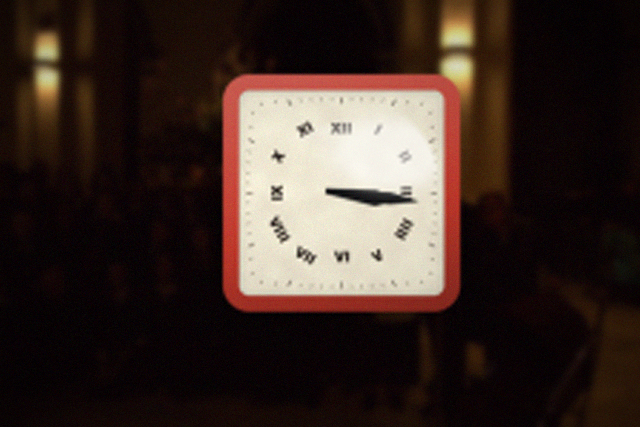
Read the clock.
3:16
